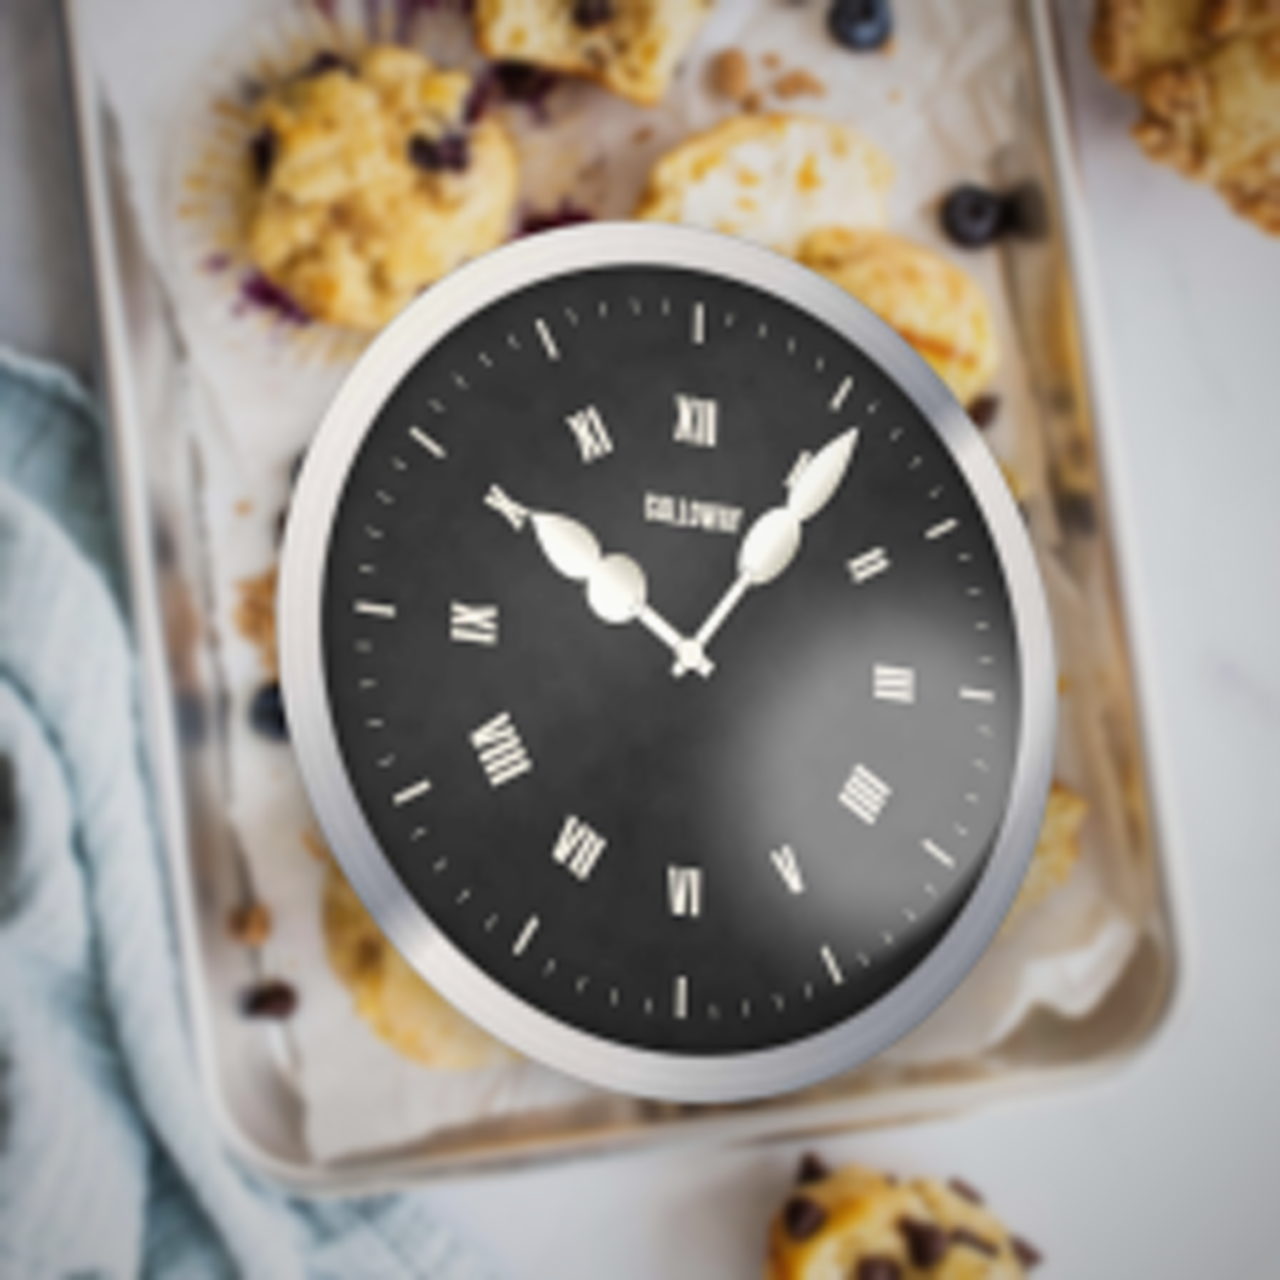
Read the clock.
10:06
